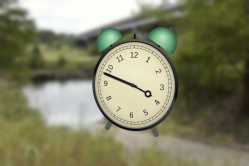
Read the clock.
3:48
